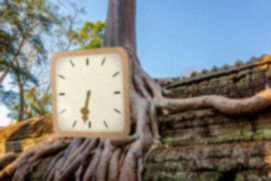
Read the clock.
6:32
